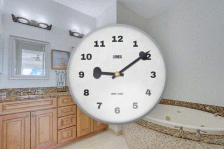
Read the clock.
9:09
